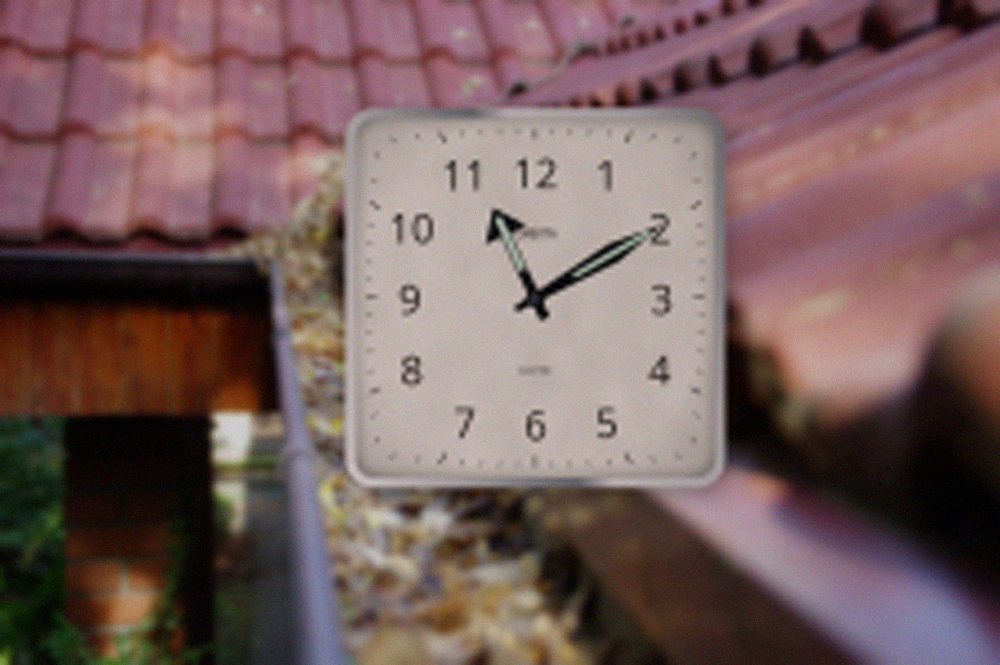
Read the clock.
11:10
